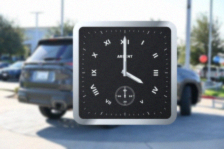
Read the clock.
4:00
